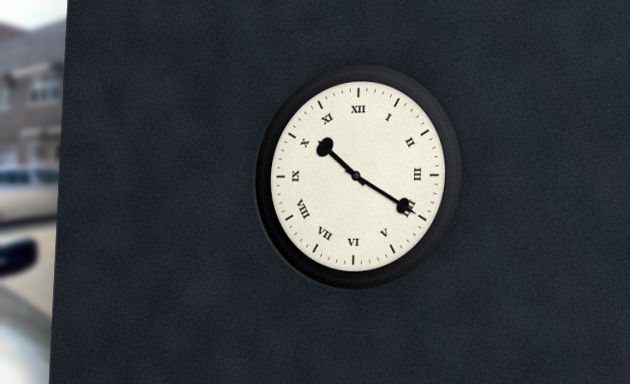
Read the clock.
10:20
